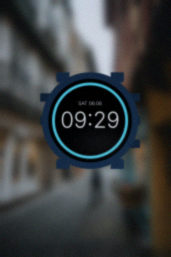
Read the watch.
9:29
